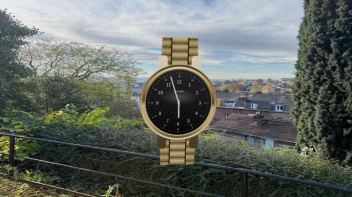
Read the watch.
5:57
